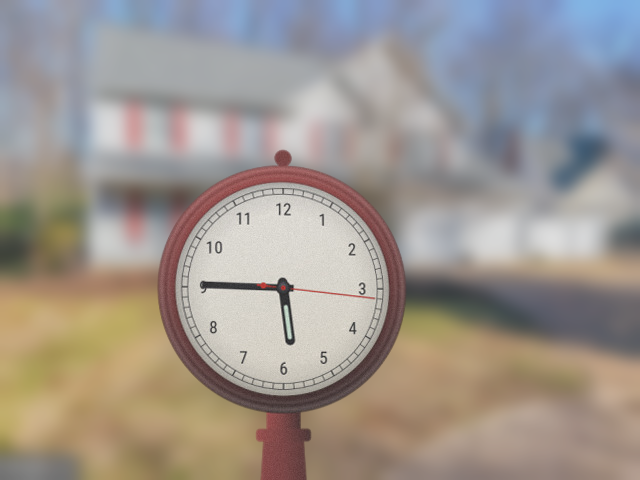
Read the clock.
5:45:16
